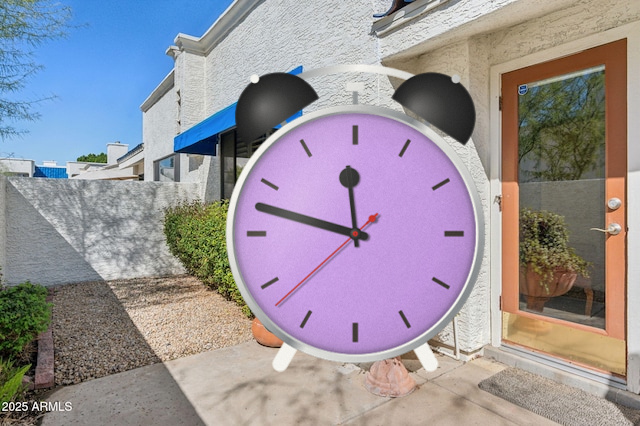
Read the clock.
11:47:38
